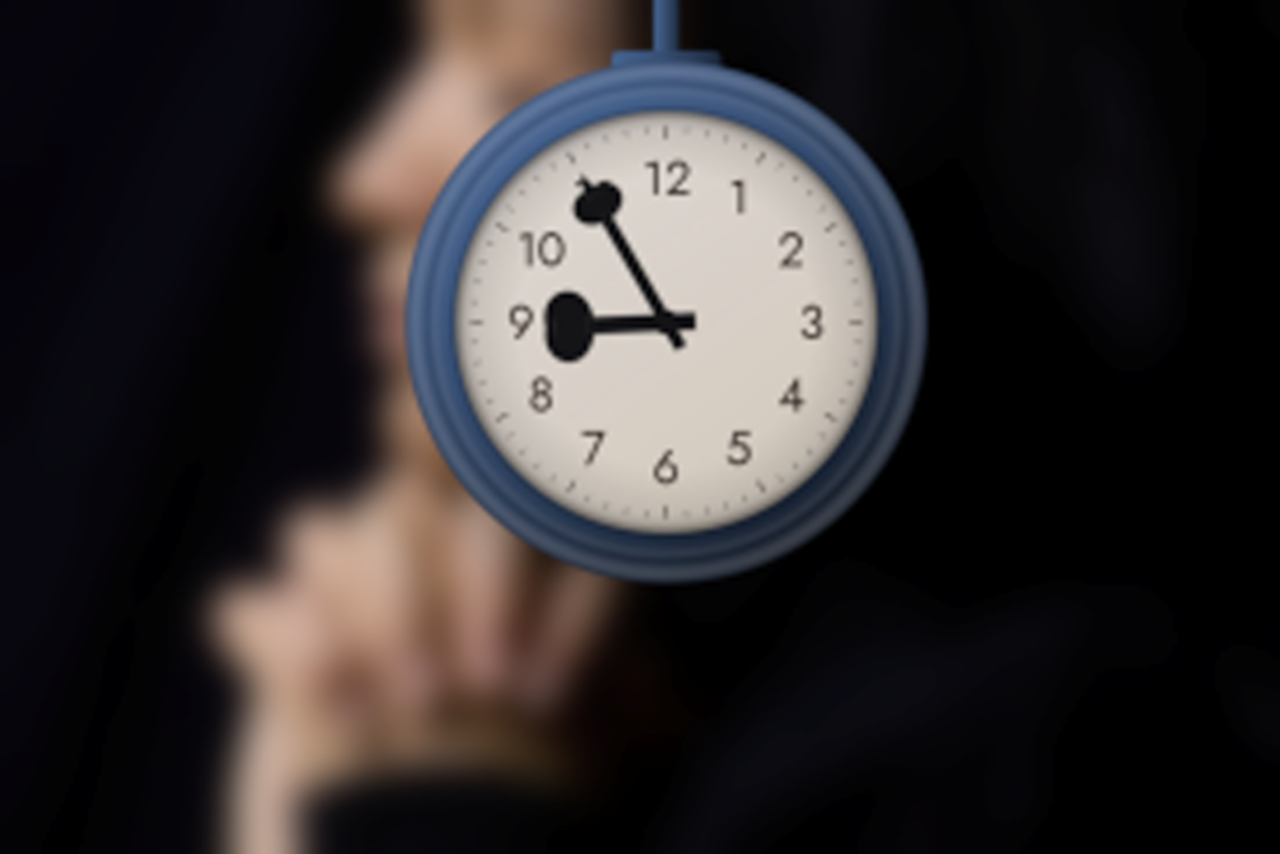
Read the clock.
8:55
